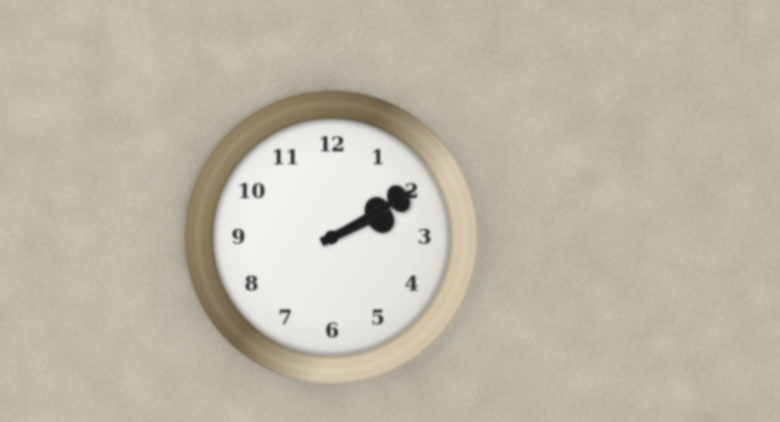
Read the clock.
2:10
